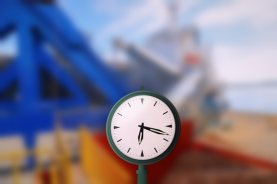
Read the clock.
6:18
